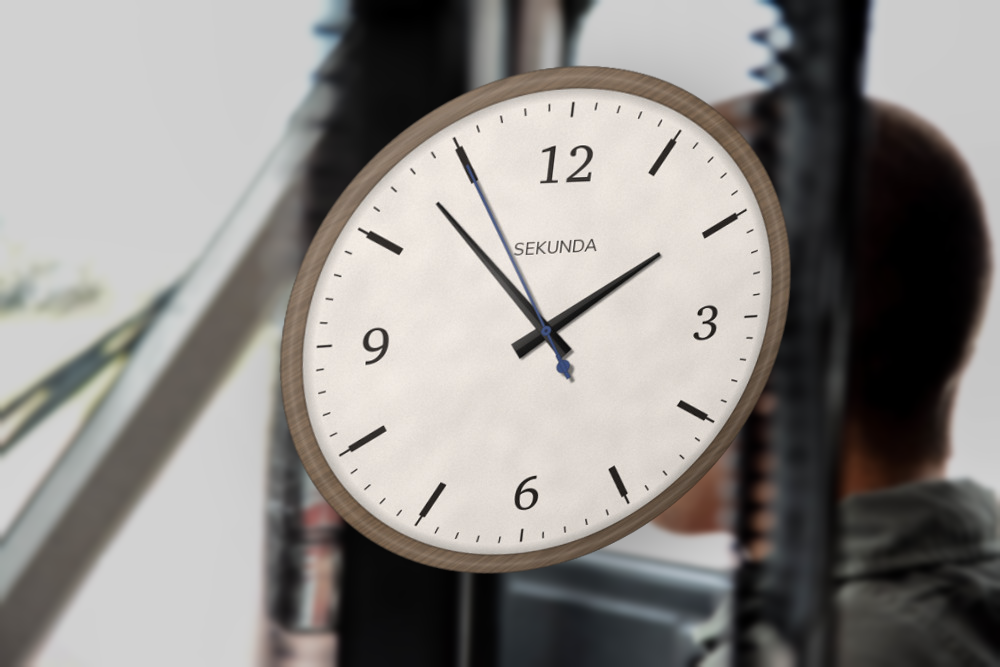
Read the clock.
1:52:55
